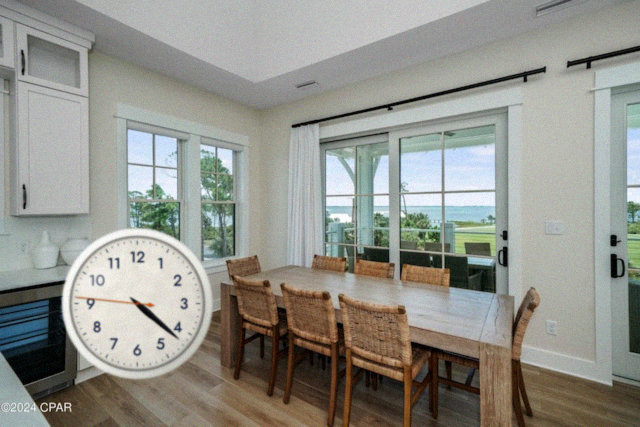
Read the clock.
4:21:46
